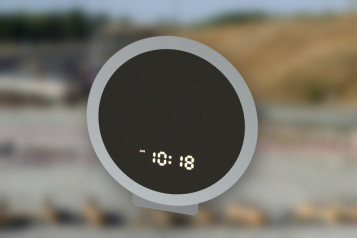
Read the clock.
10:18
